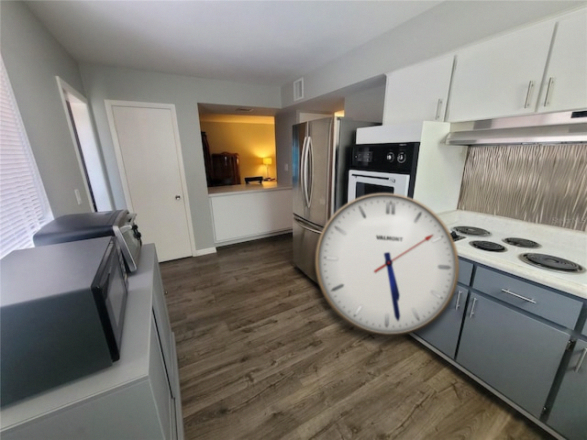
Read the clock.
5:28:09
